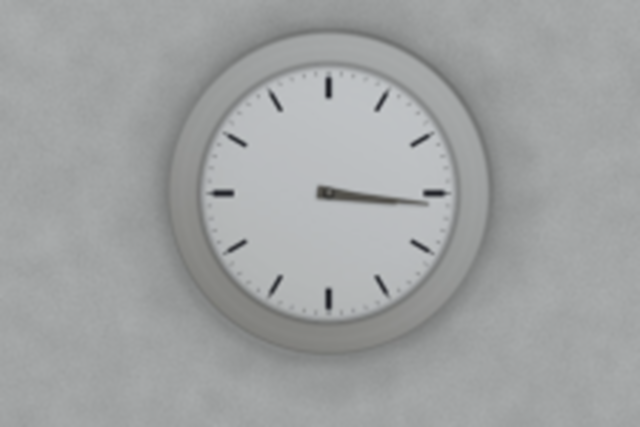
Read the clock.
3:16
